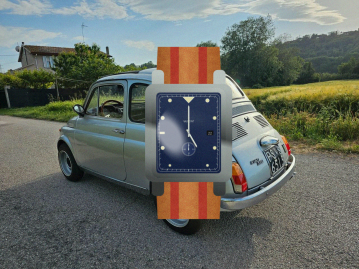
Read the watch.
5:00
